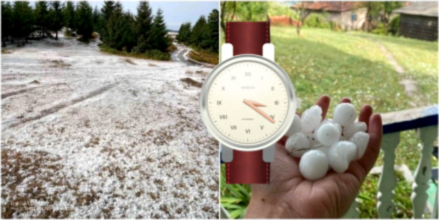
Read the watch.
3:21
